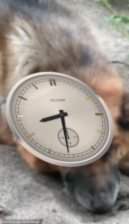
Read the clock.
8:31
